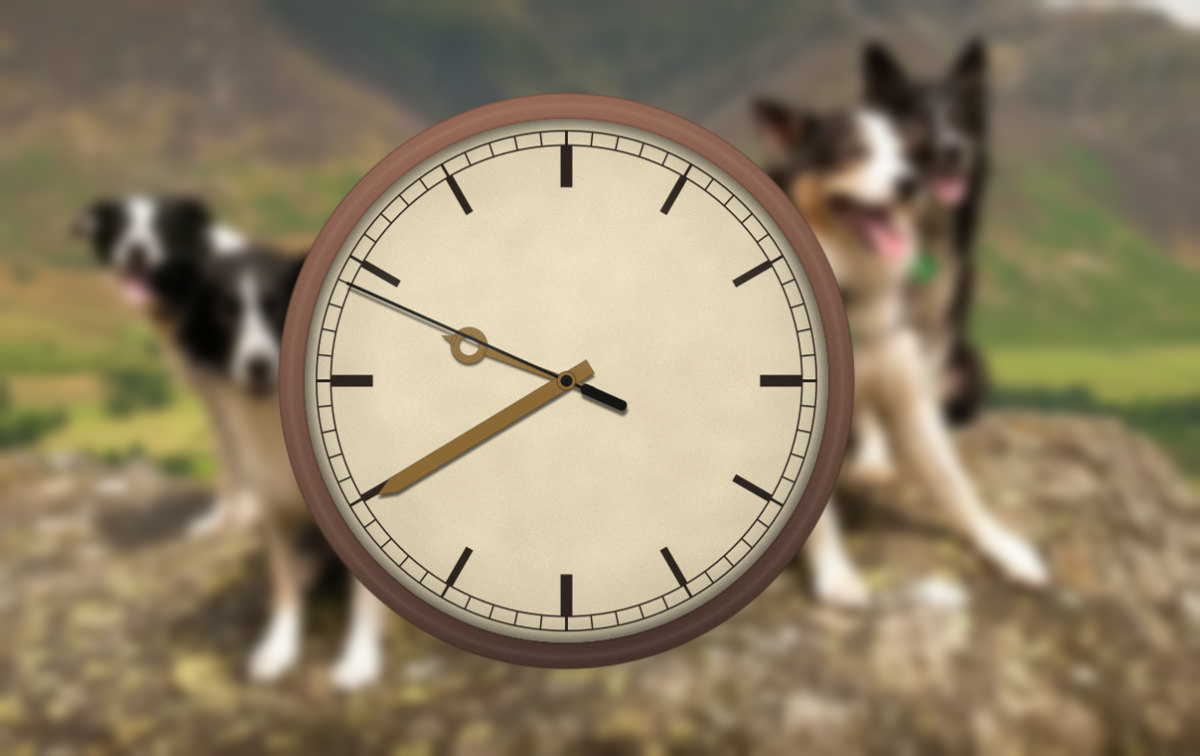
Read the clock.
9:39:49
